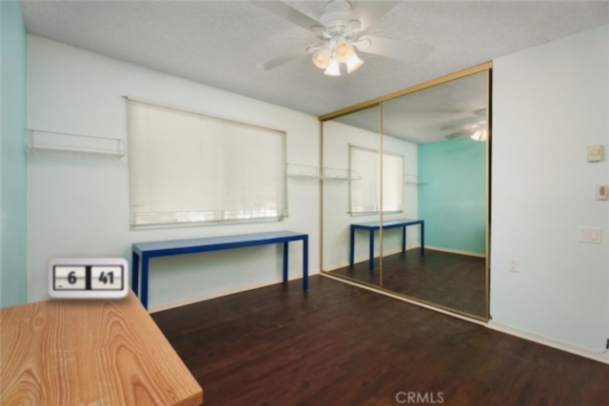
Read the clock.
6:41
